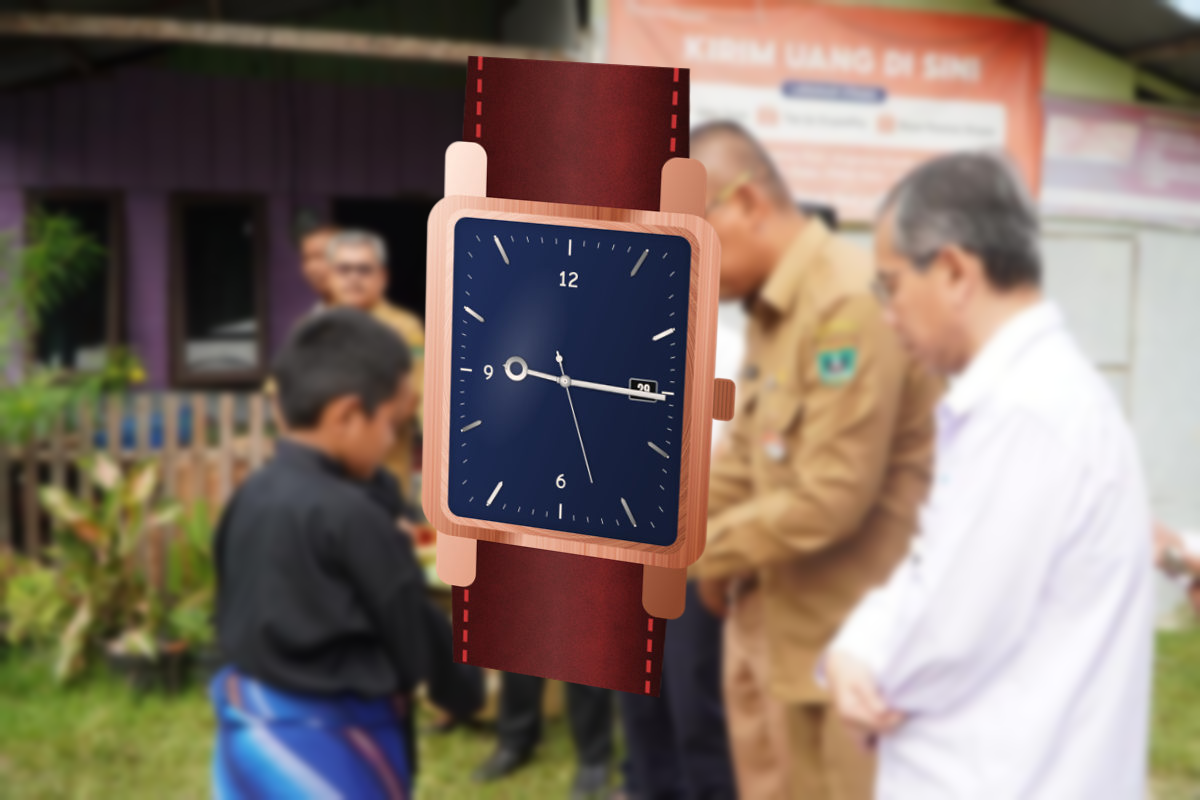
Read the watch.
9:15:27
